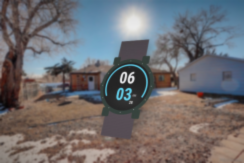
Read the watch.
6:03
